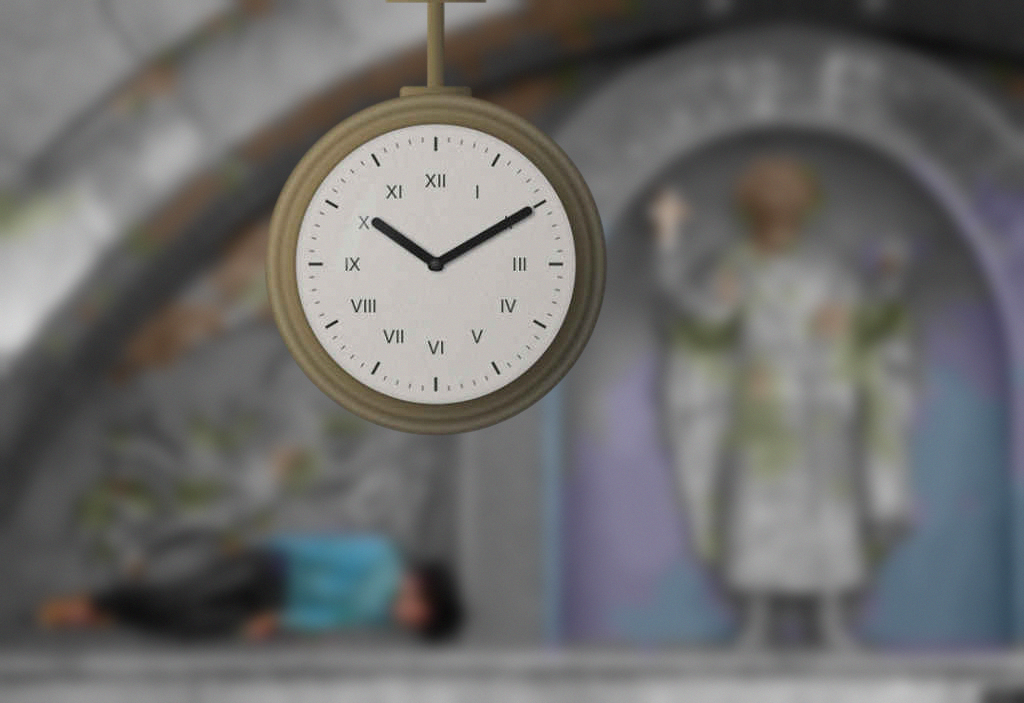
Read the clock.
10:10
